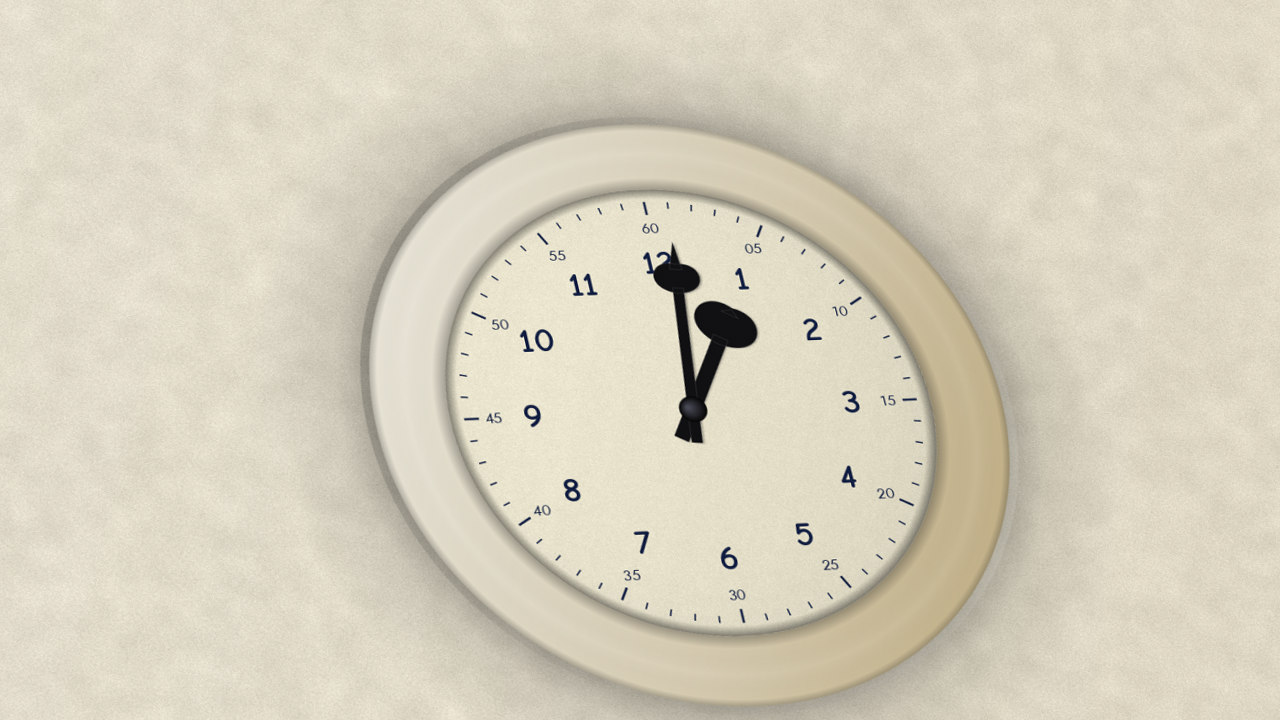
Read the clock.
1:01
